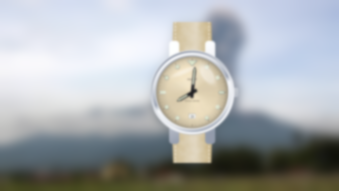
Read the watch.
8:01
